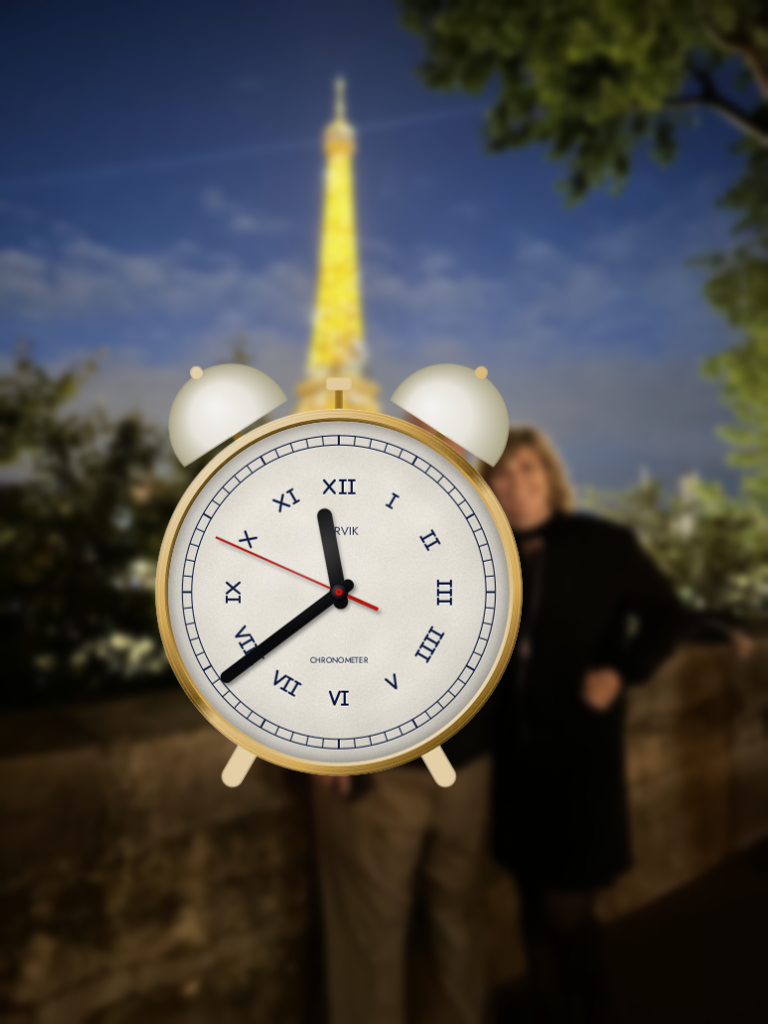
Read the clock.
11:38:49
